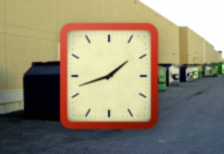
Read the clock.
1:42
